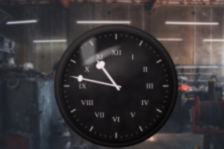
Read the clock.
10:47
